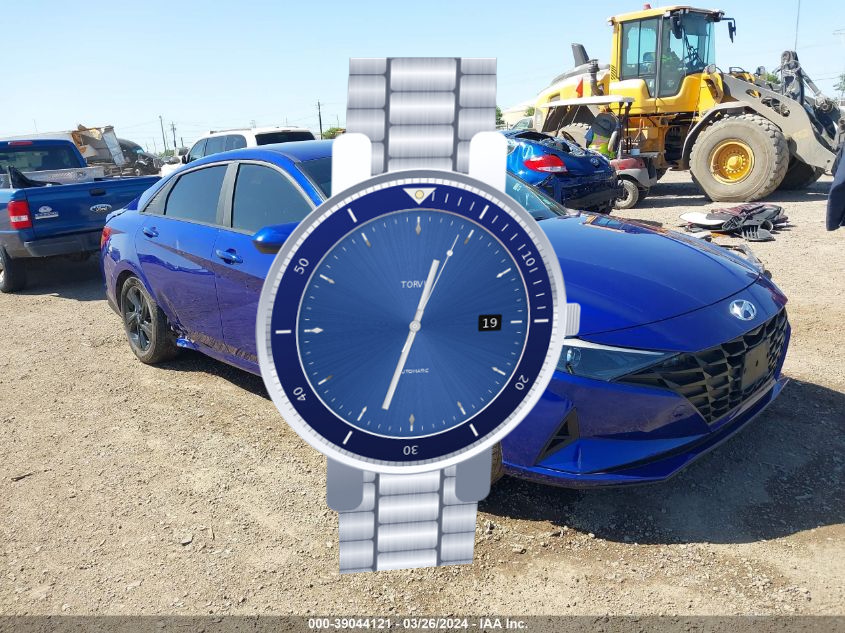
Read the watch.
12:33:04
